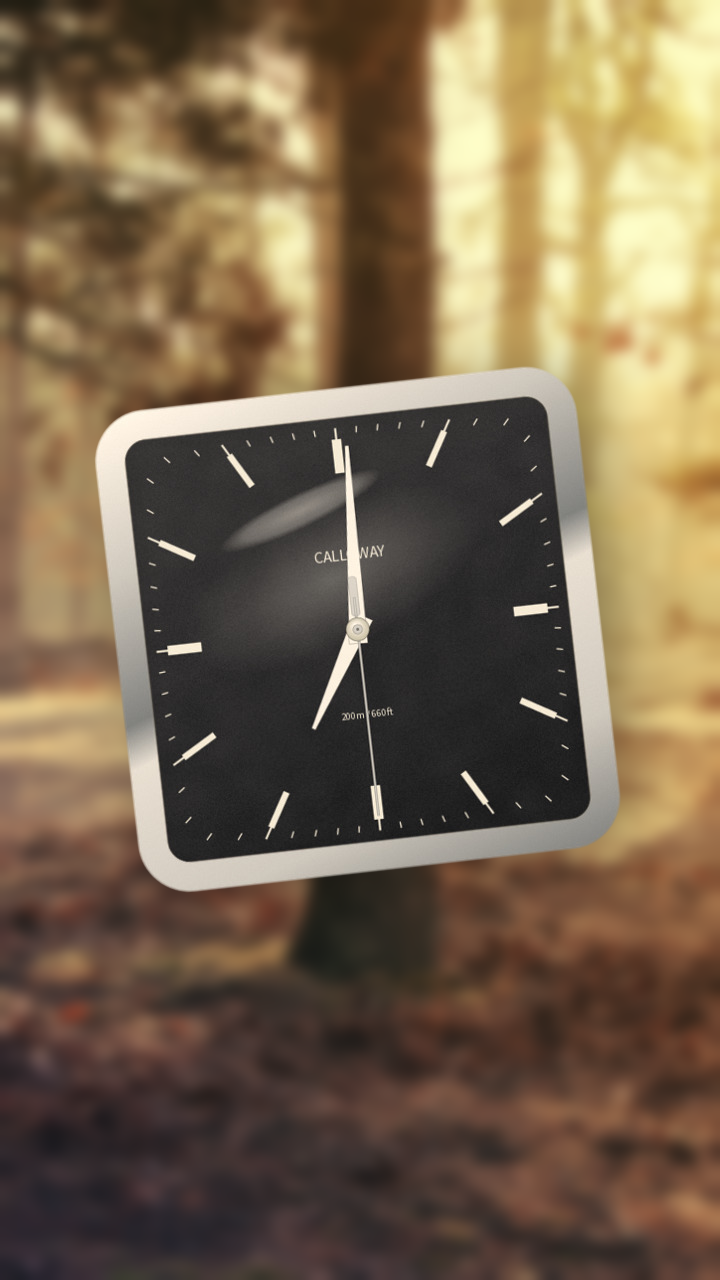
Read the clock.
7:00:30
